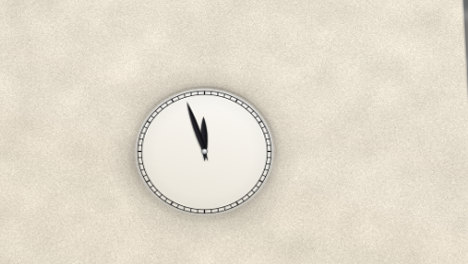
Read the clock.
11:57
